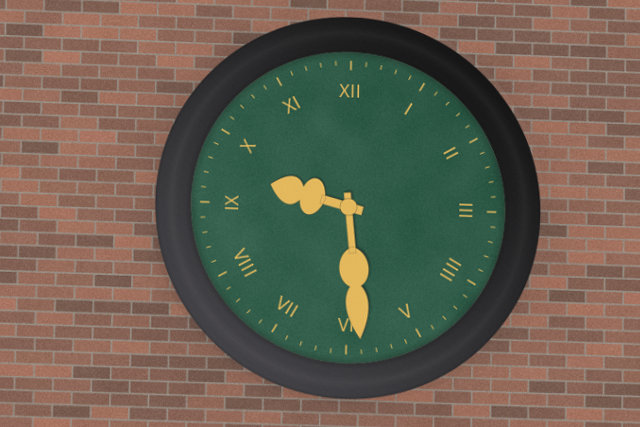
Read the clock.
9:29
